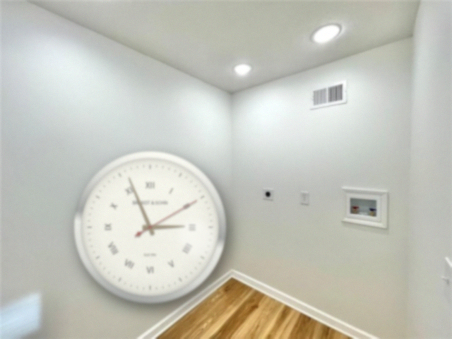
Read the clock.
2:56:10
